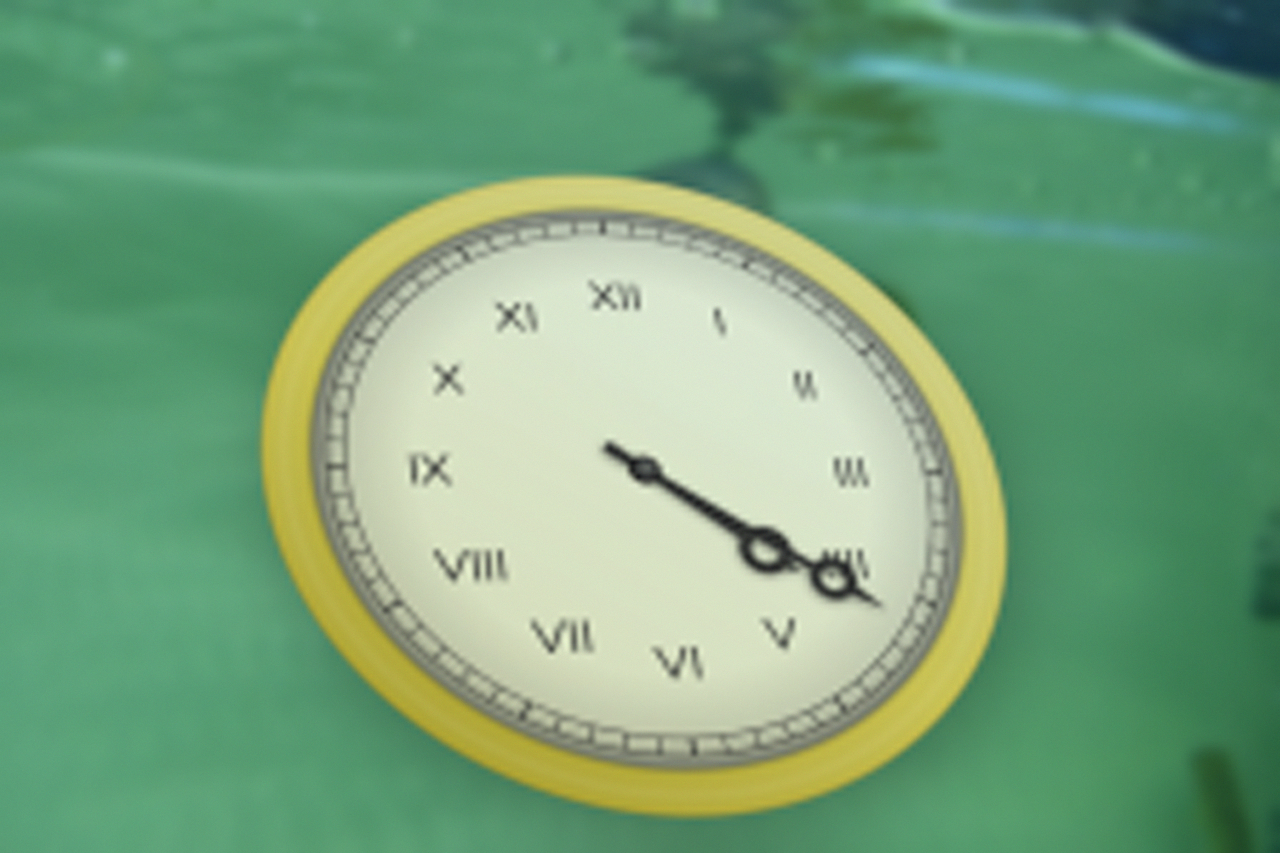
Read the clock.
4:21
